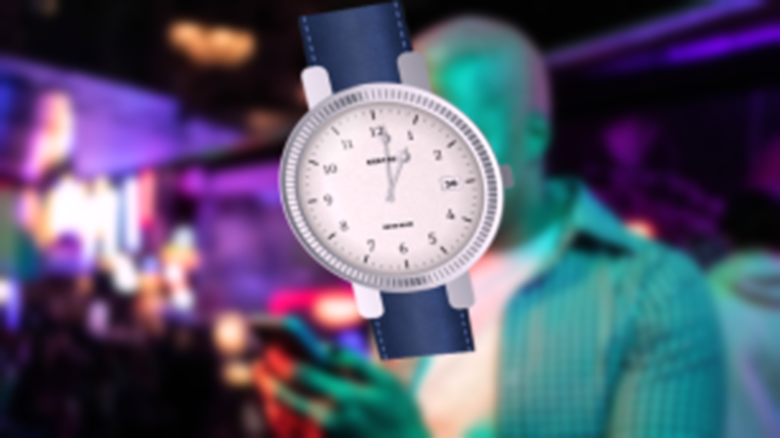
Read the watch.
1:01
